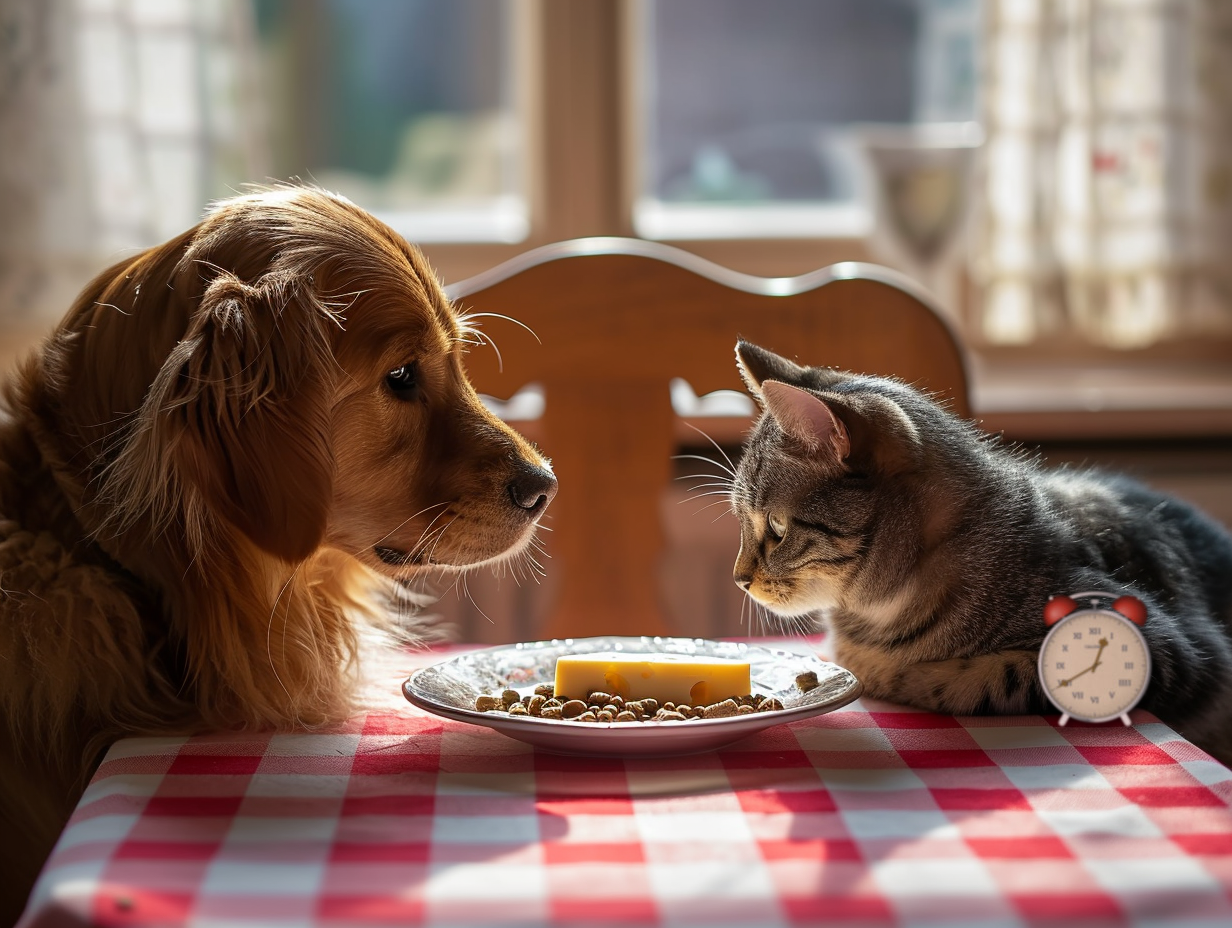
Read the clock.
12:40
